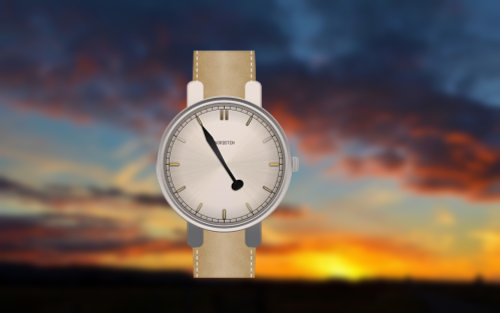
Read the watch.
4:55
